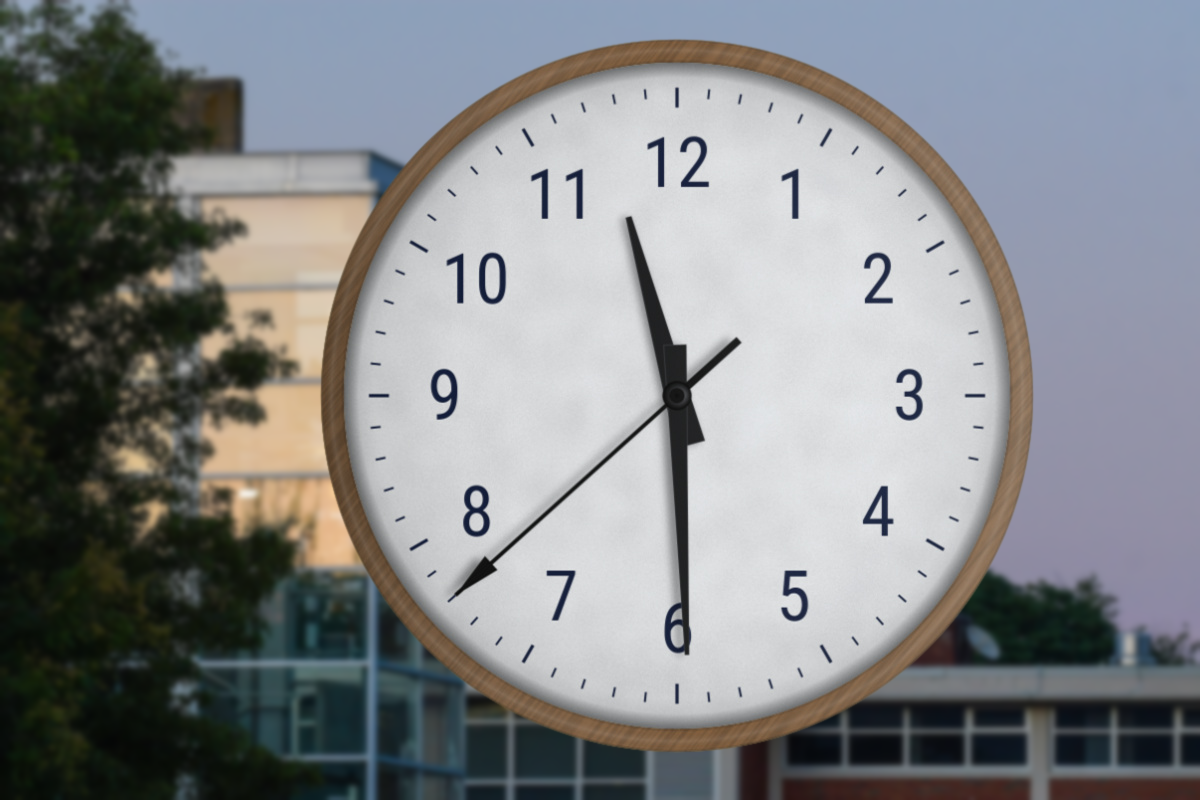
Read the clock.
11:29:38
